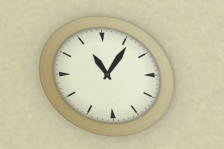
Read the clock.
11:06
